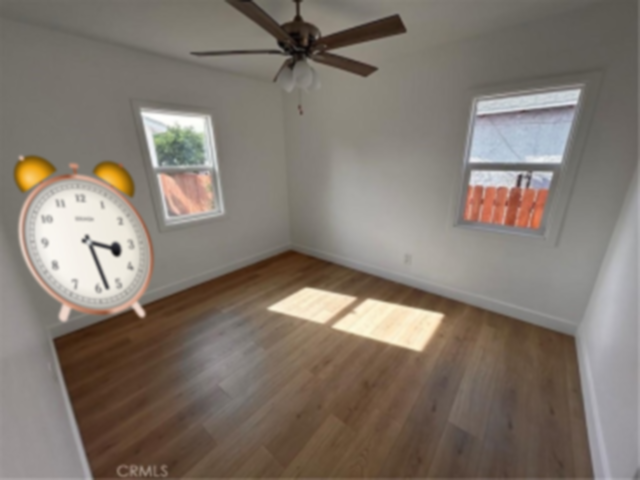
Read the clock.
3:28
